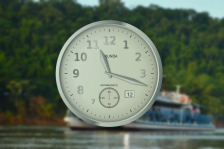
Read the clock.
11:18
